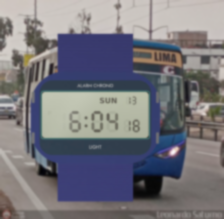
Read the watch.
6:04:18
